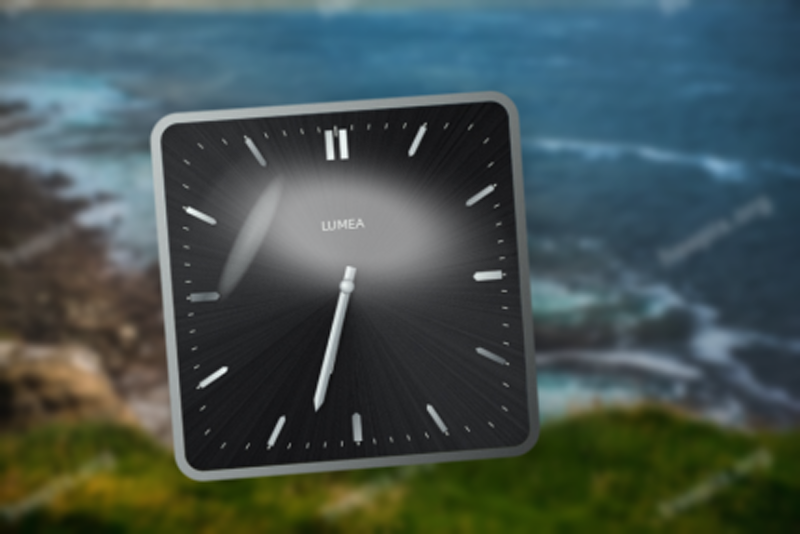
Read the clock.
6:33
